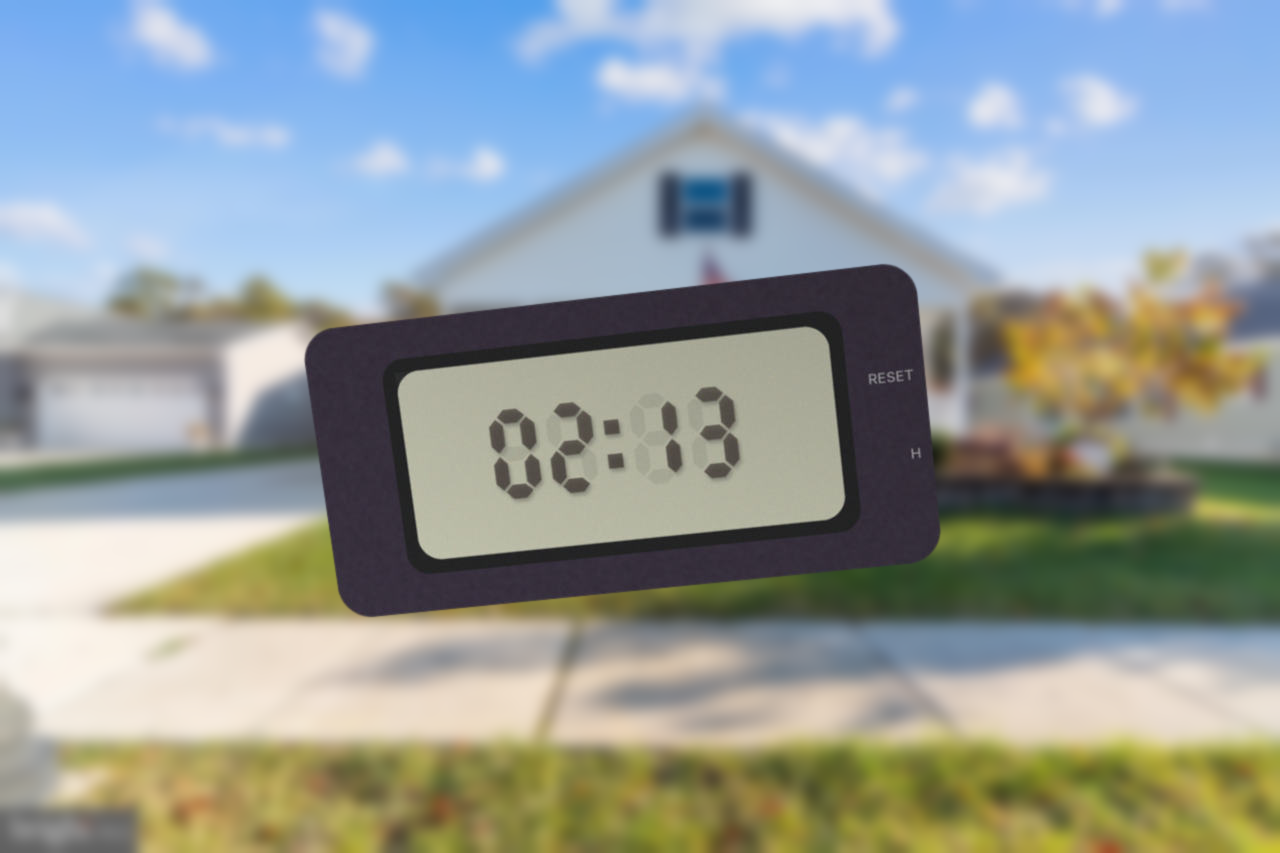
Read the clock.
2:13
